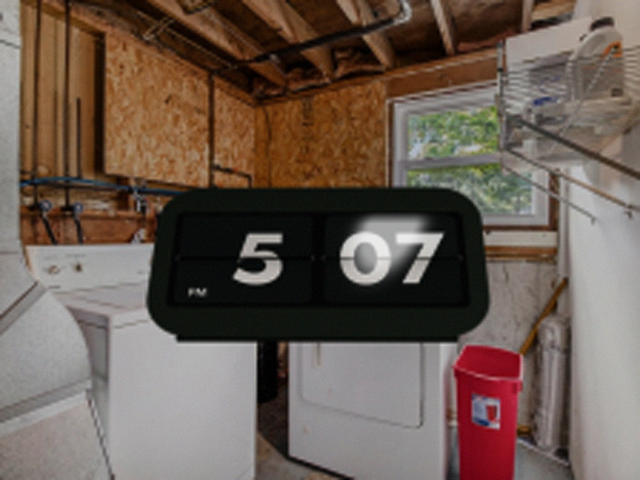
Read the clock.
5:07
